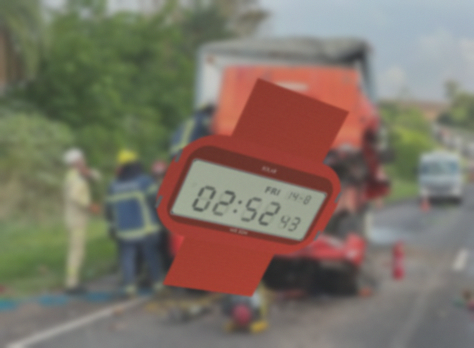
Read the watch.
2:52:43
